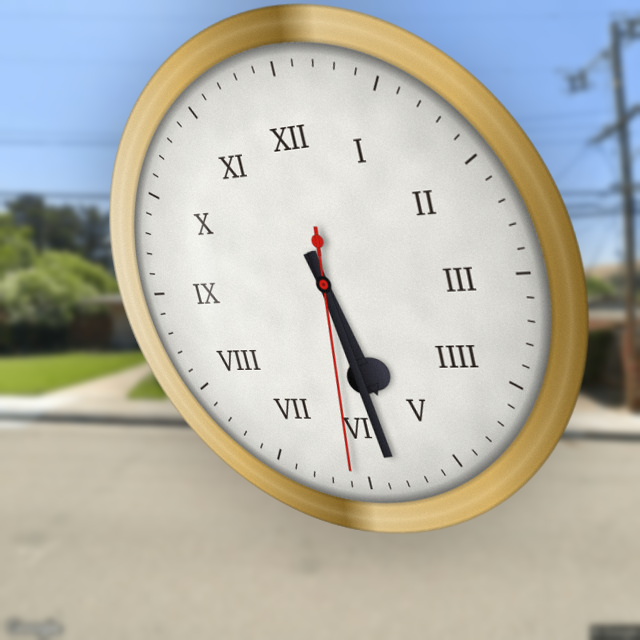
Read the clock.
5:28:31
